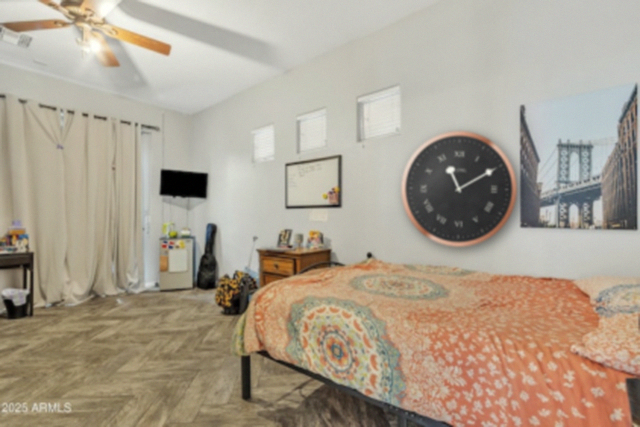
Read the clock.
11:10
